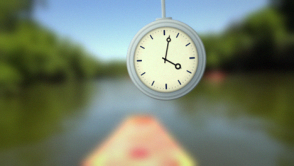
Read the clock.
4:02
